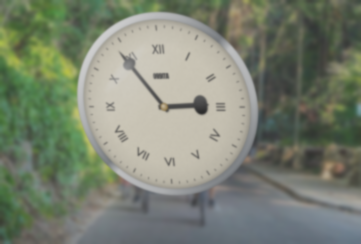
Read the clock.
2:54
